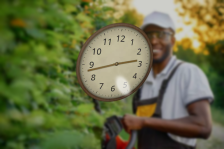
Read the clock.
2:43
